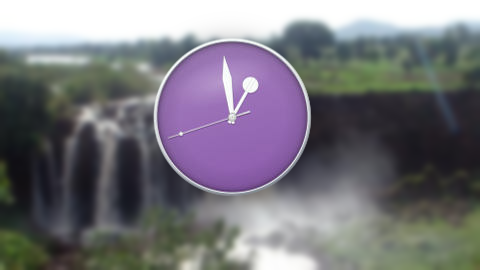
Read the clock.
12:58:42
